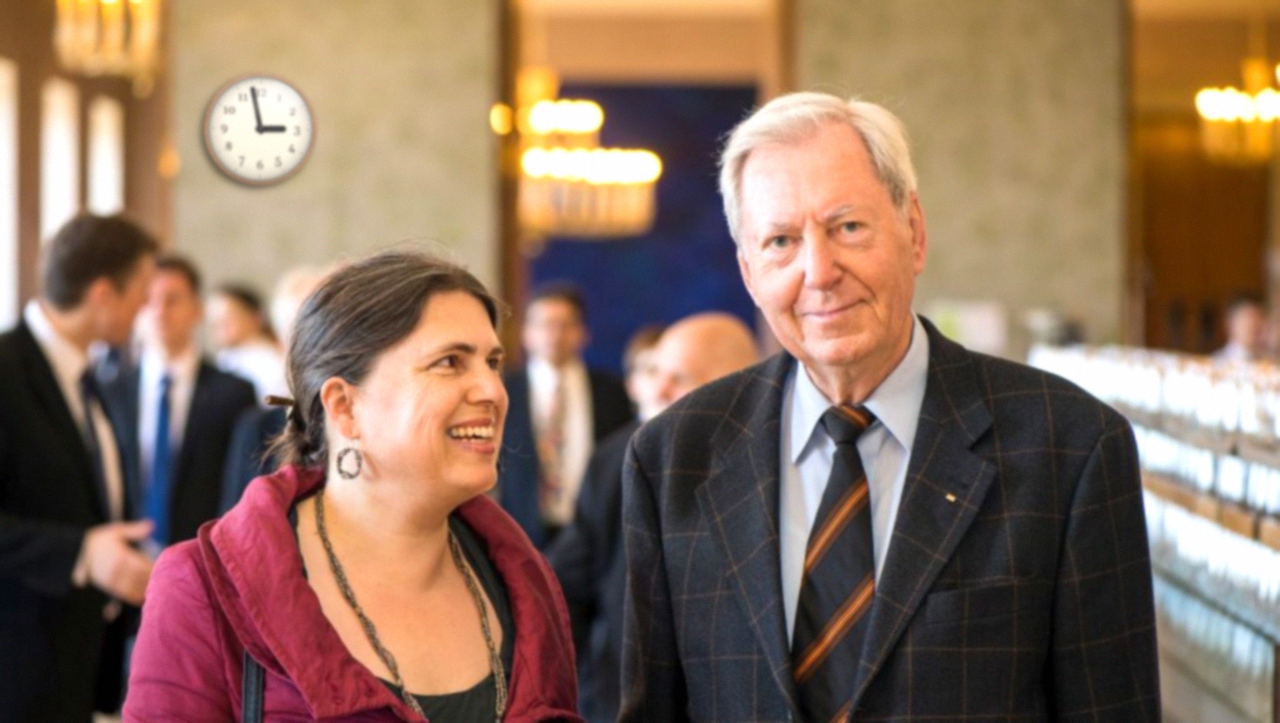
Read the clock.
2:58
